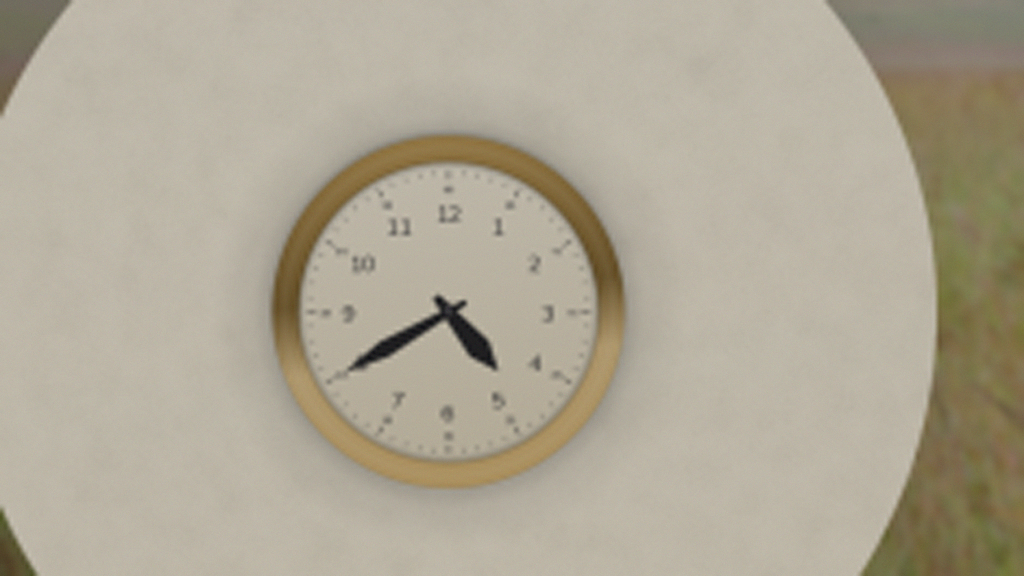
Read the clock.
4:40
